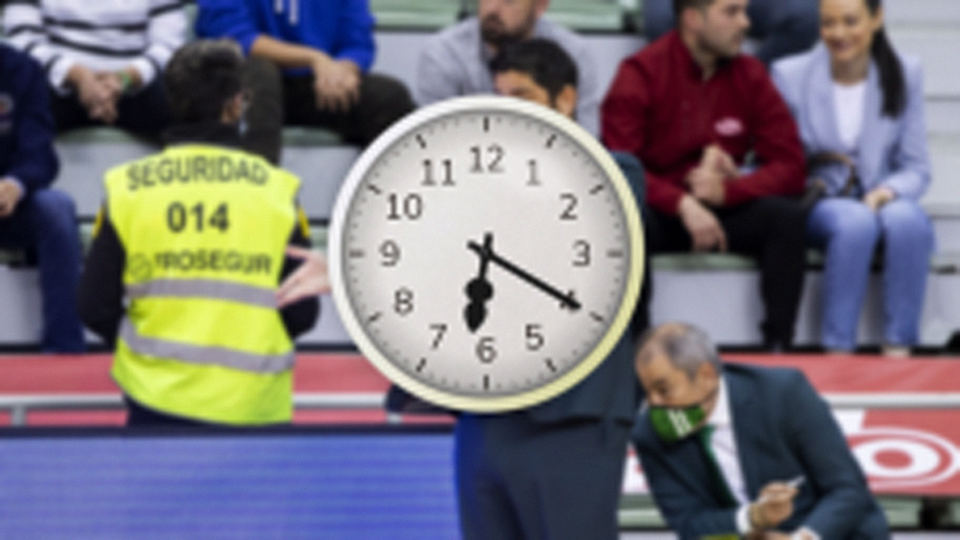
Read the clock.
6:20
